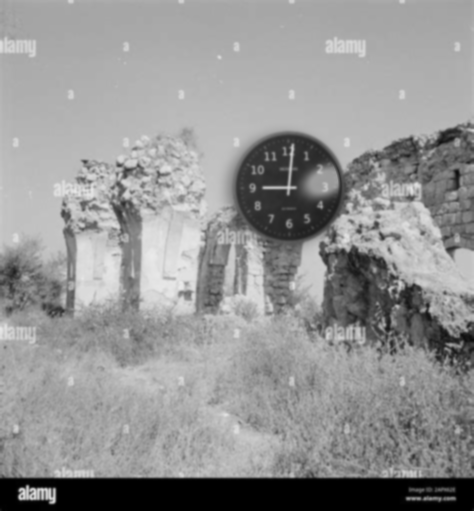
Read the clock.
9:01
